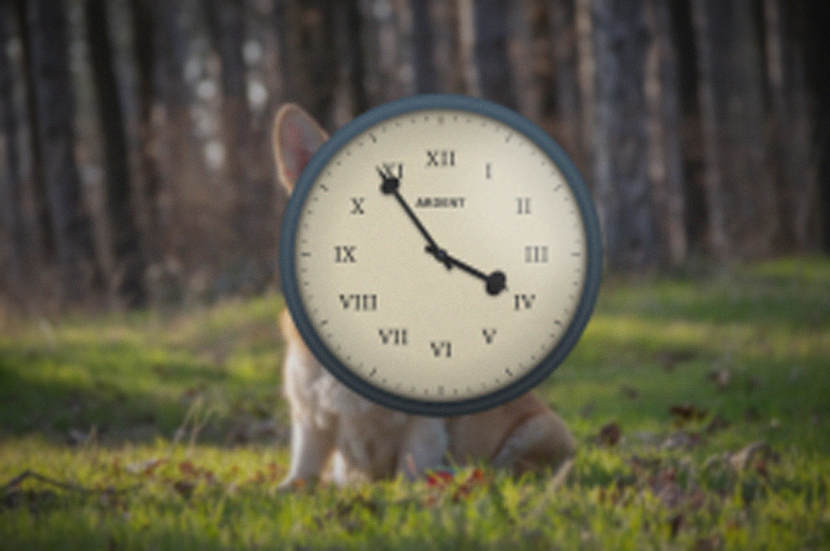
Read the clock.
3:54
